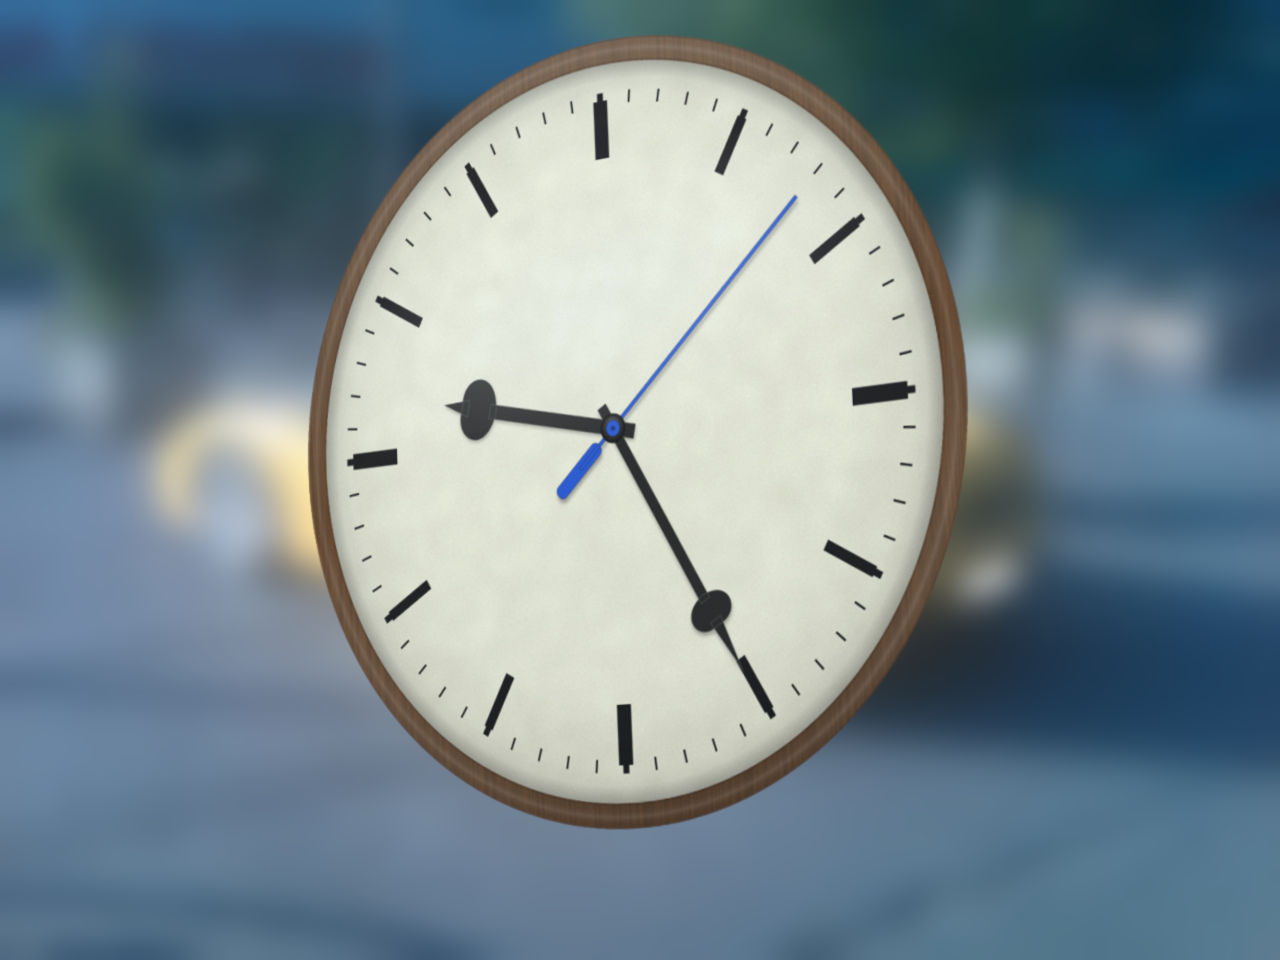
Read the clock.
9:25:08
